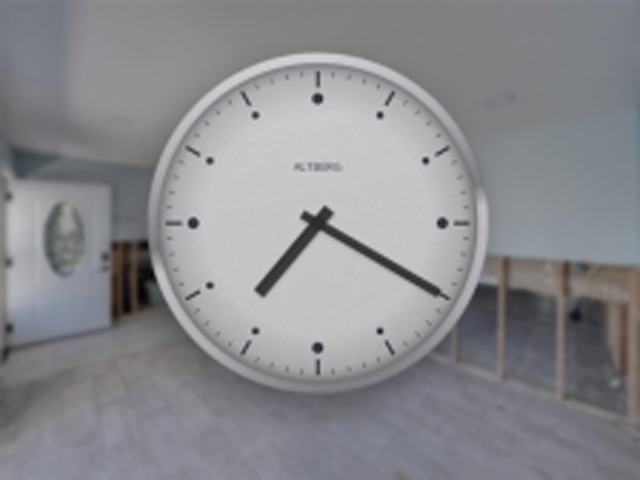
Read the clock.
7:20
